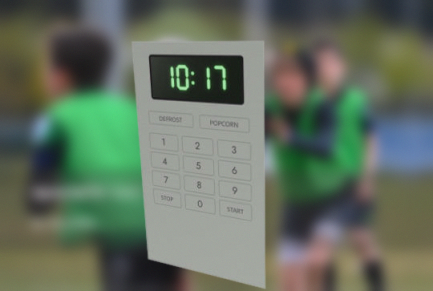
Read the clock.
10:17
